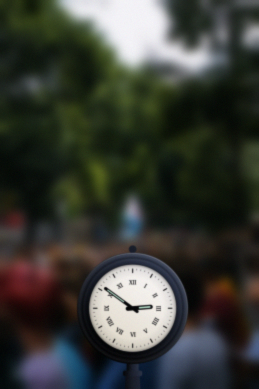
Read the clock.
2:51
